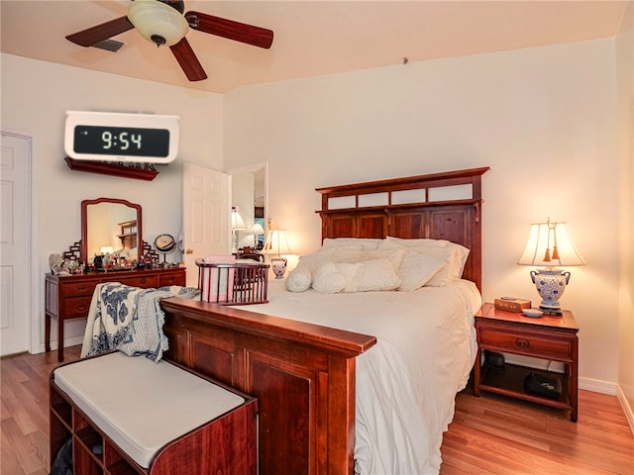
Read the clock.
9:54
